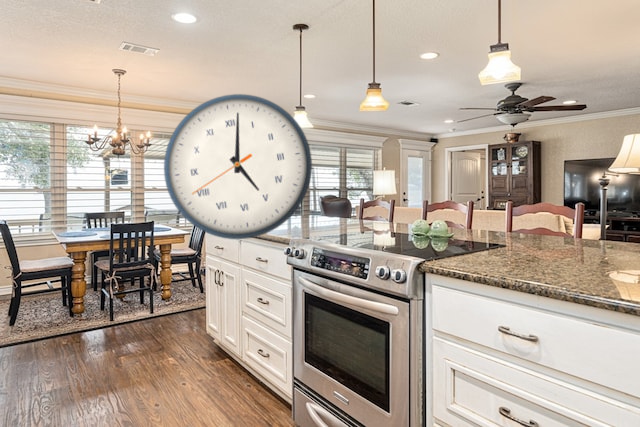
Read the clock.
5:01:41
